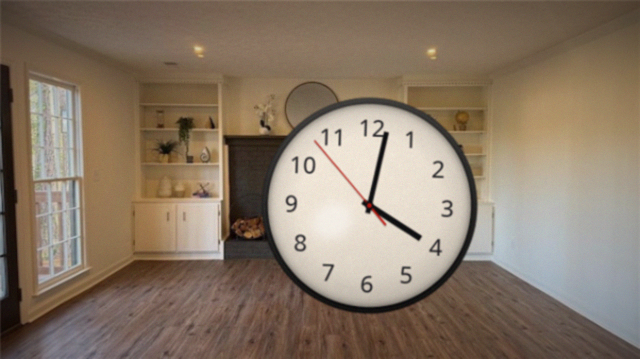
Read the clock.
4:01:53
